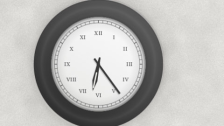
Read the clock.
6:24
